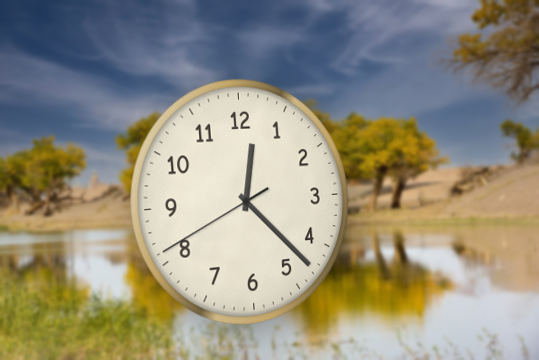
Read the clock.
12:22:41
